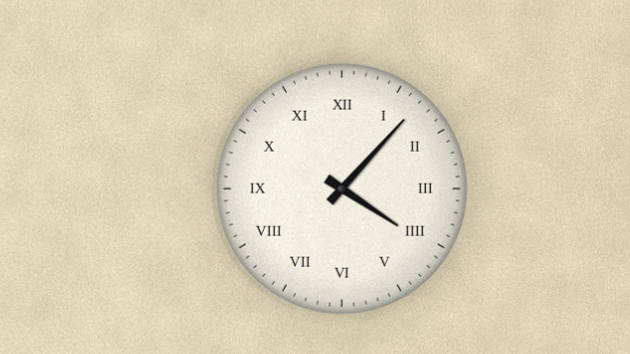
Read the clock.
4:07
